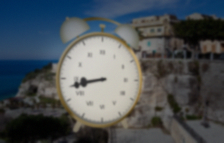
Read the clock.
8:43
